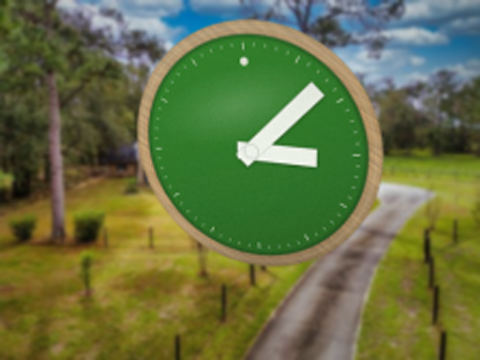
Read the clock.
3:08
